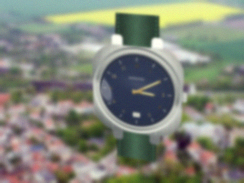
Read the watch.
3:10
